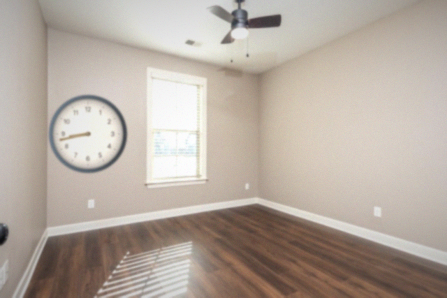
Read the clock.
8:43
